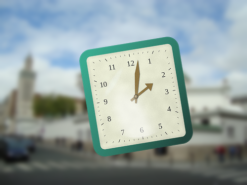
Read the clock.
2:02
